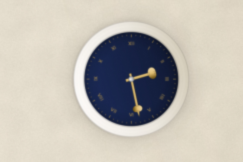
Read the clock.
2:28
